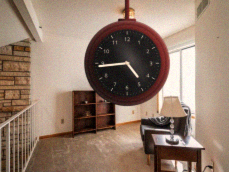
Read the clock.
4:44
